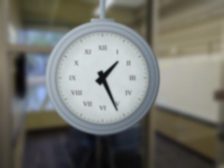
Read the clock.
1:26
